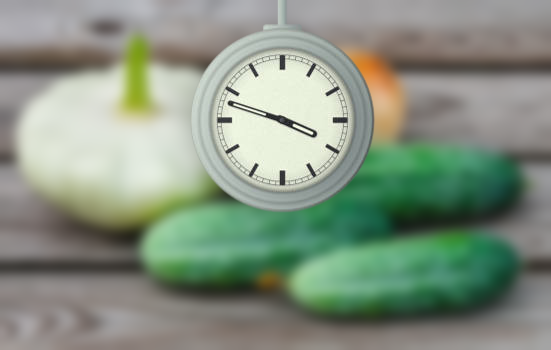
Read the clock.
3:48
